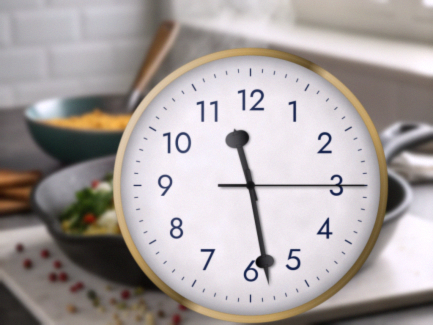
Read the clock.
11:28:15
